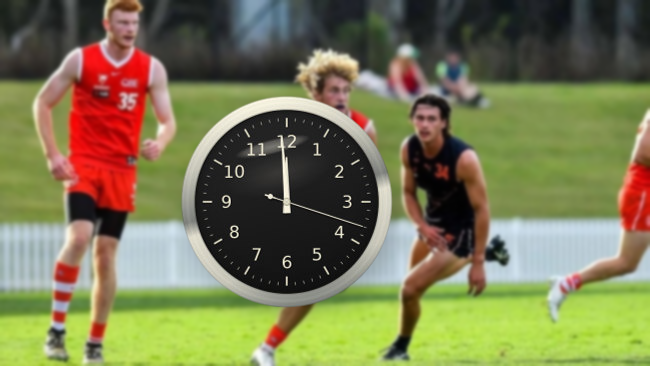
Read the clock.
11:59:18
